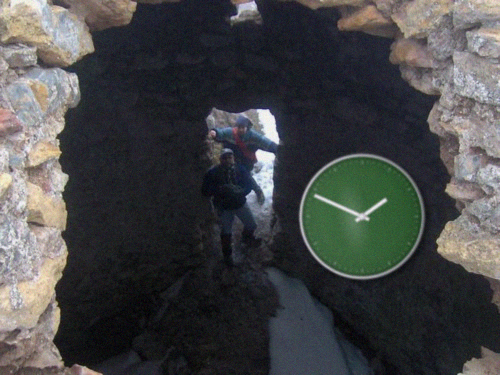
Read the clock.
1:49
